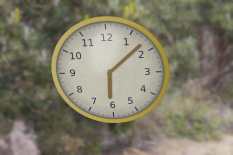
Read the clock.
6:08
